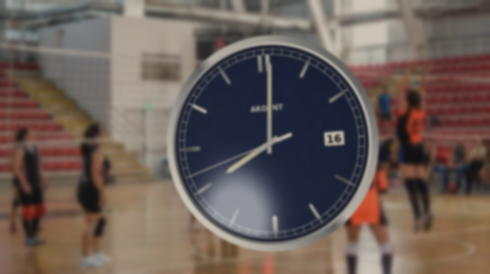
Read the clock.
8:00:42
